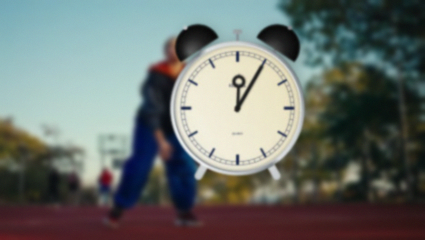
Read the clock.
12:05
